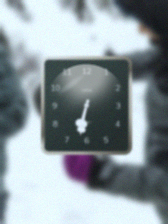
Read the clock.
6:32
